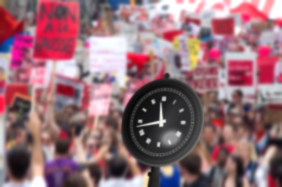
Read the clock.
11:43
